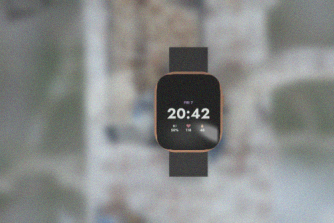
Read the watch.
20:42
